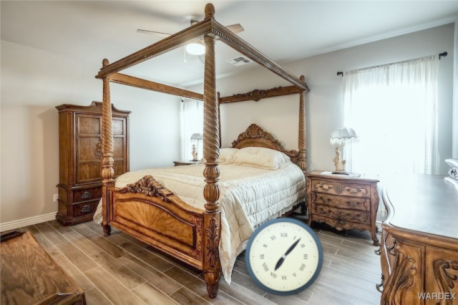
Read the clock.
7:07
